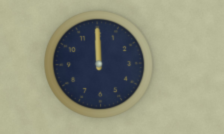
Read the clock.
12:00
